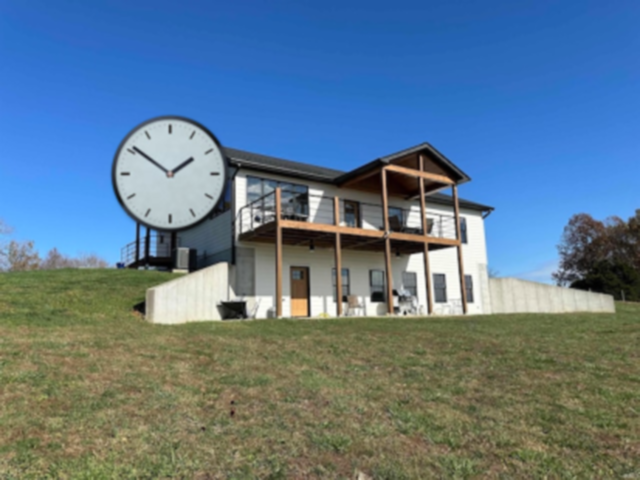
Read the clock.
1:51
